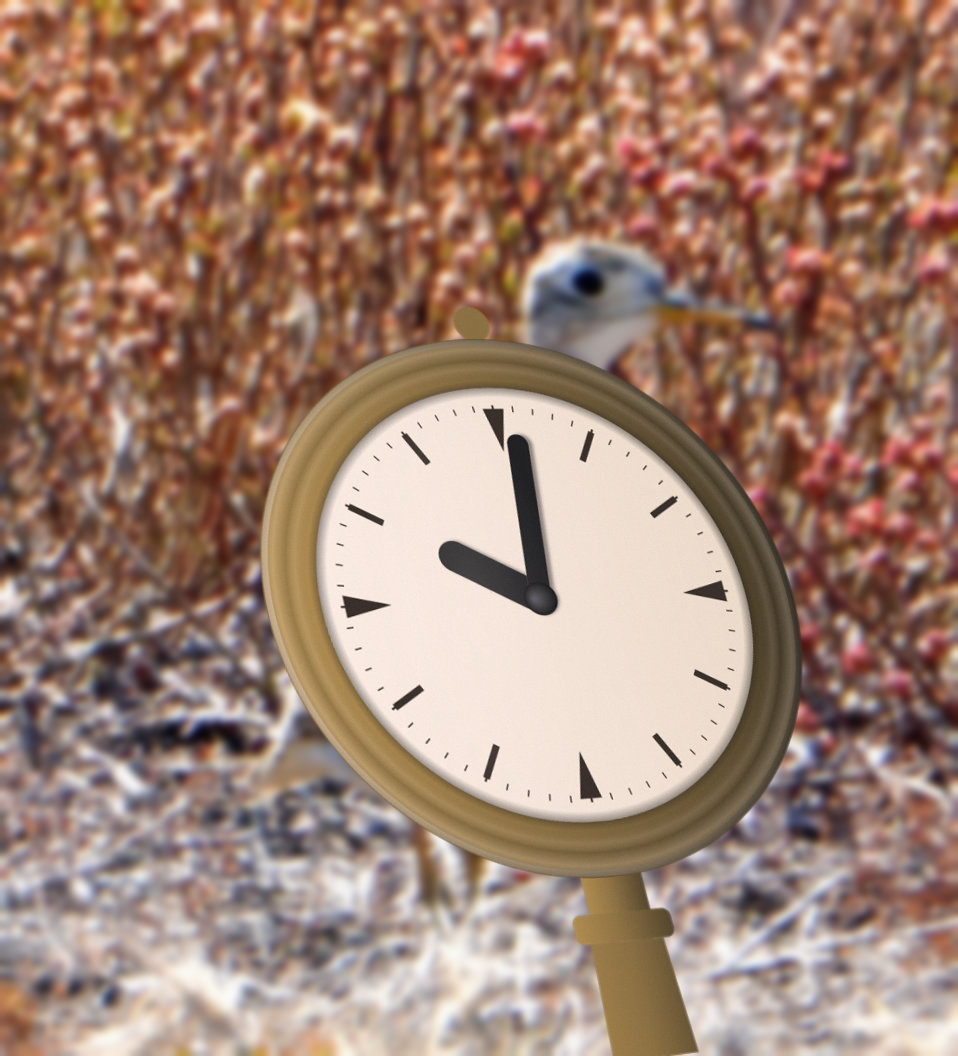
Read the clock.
10:01
